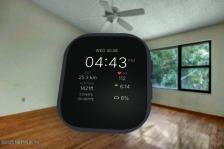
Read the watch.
4:43
